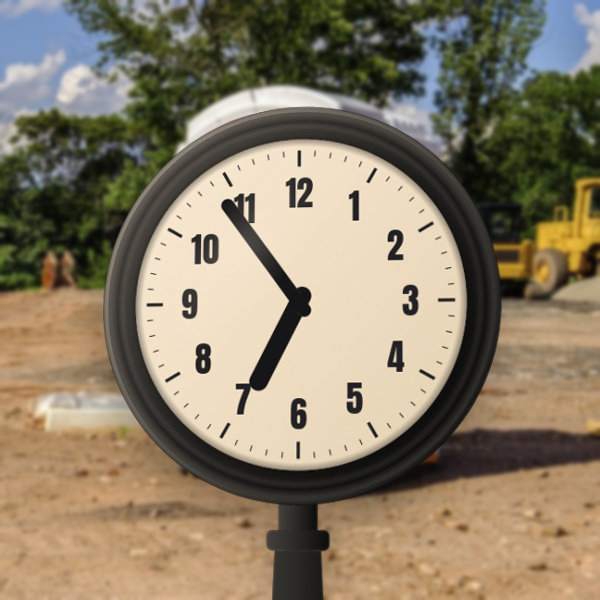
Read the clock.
6:54
